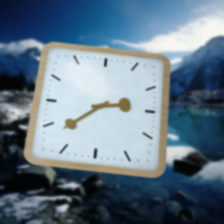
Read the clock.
2:38
